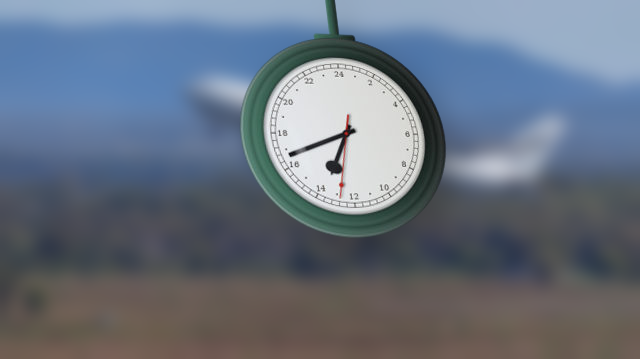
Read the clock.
13:41:32
